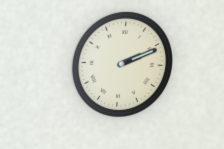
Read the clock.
2:11
